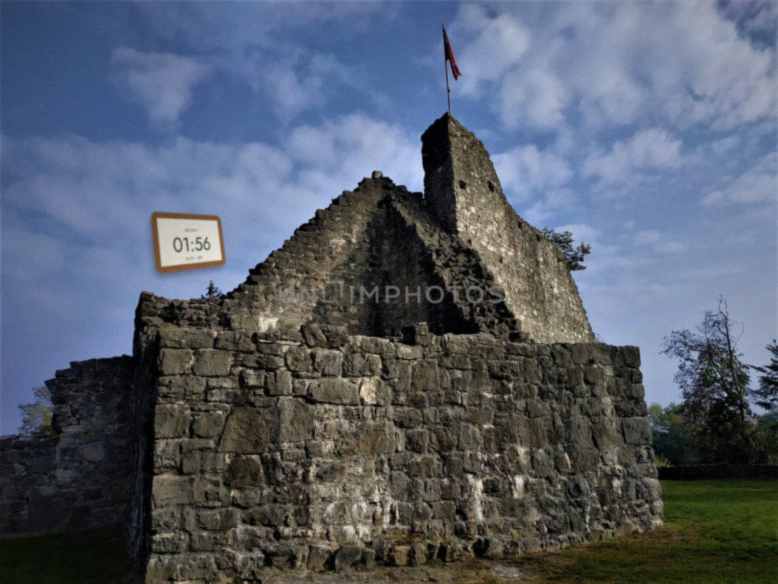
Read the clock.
1:56
